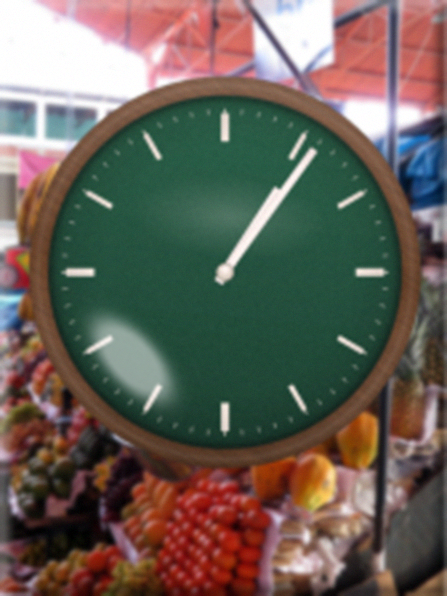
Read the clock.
1:06
